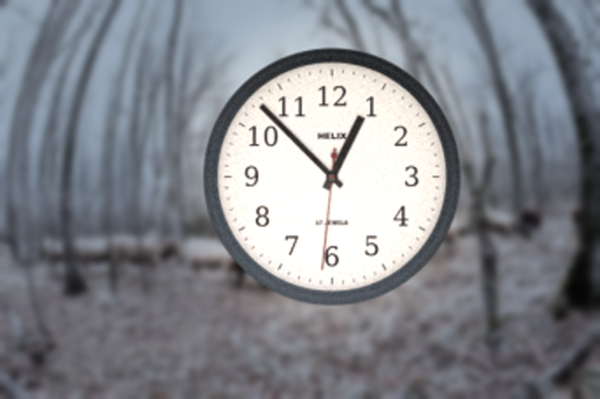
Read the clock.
12:52:31
